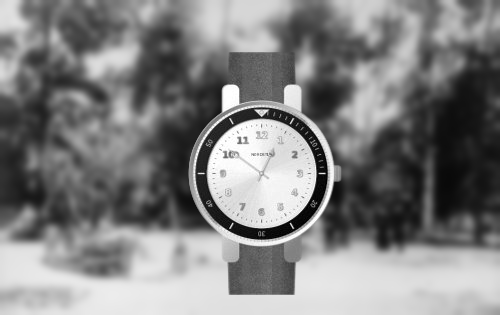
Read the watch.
12:51
